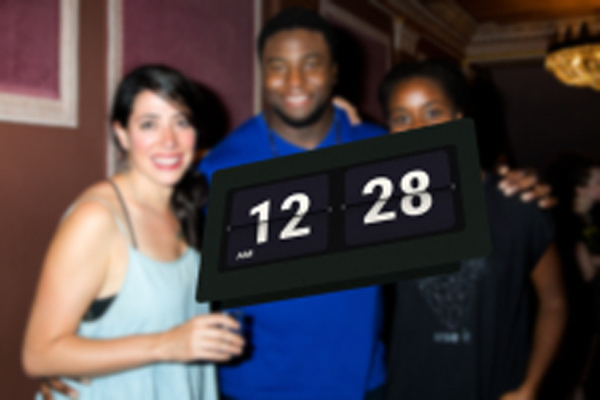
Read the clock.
12:28
